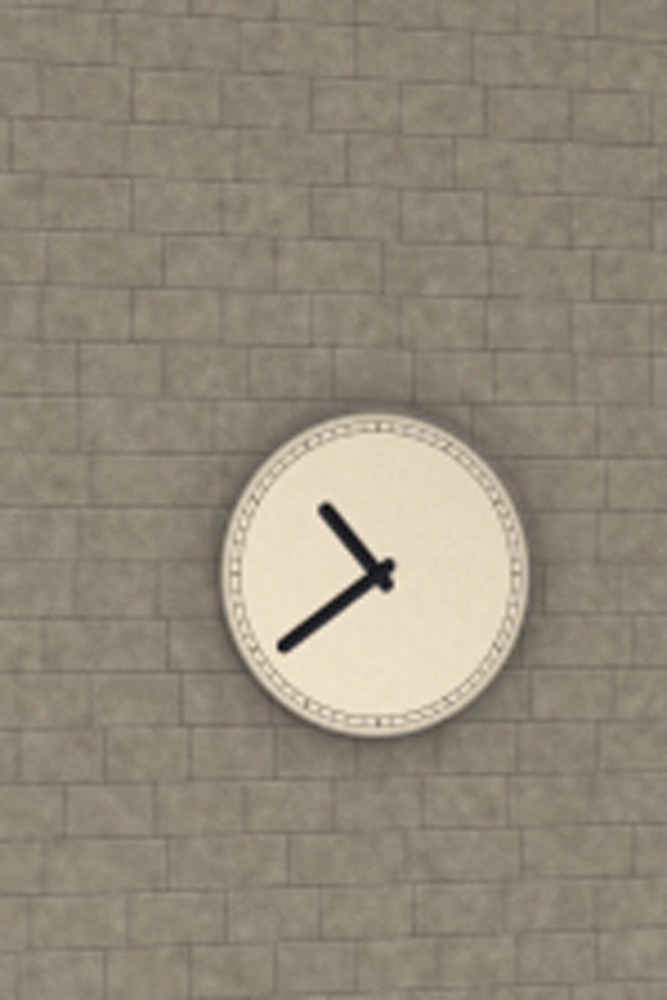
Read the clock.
10:39
